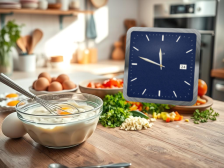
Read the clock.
11:48
